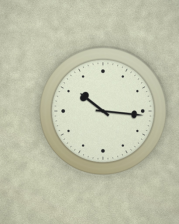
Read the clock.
10:16
